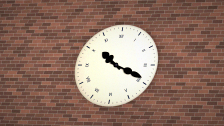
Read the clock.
10:19
